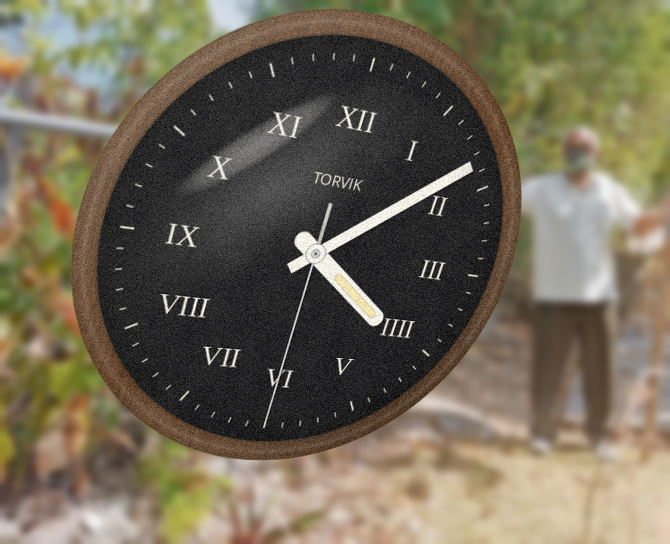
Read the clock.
4:08:30
